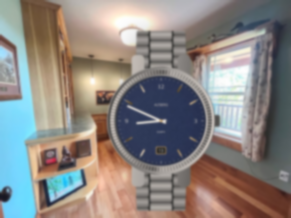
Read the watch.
8:49
